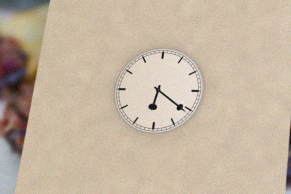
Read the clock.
6:21
